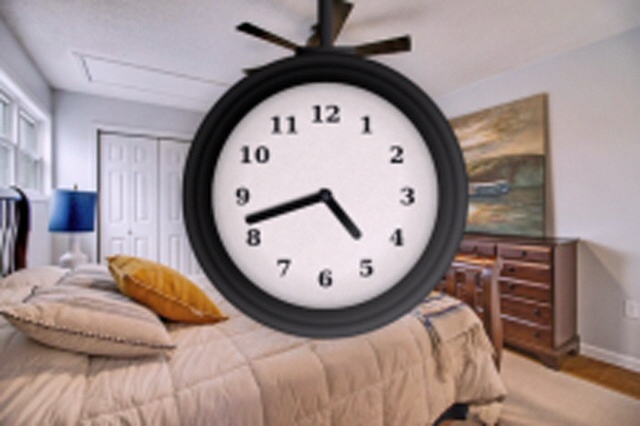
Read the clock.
4:42
